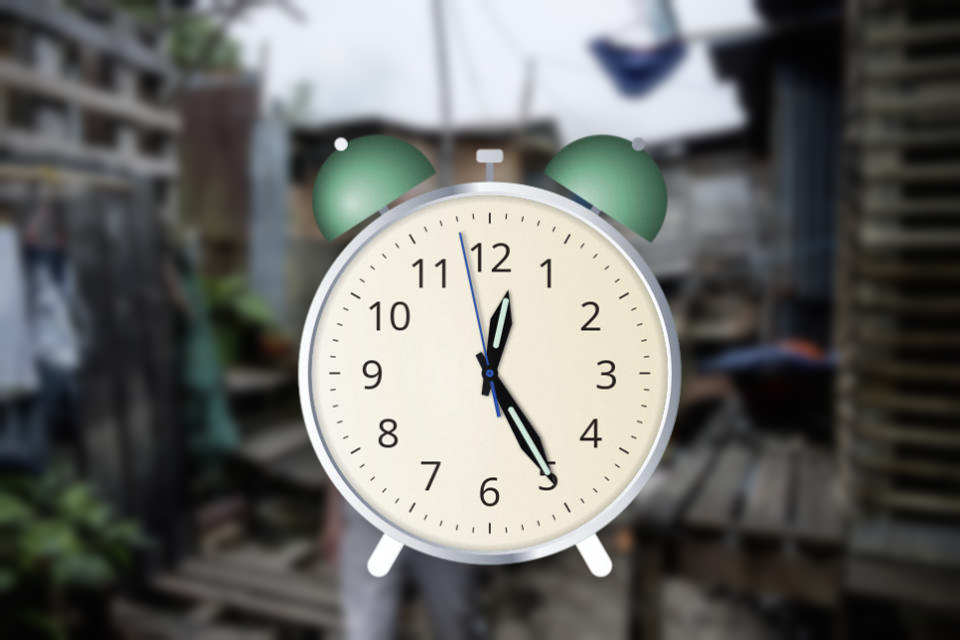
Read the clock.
12:24:58
